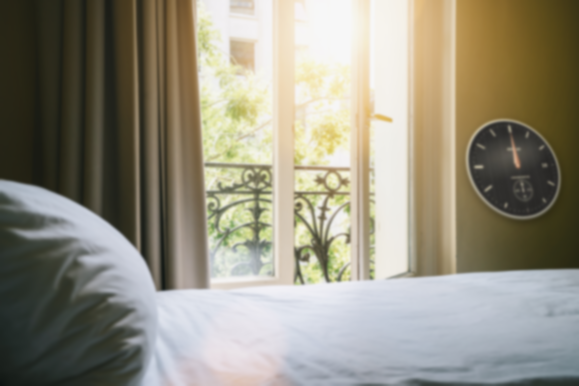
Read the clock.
12:00
